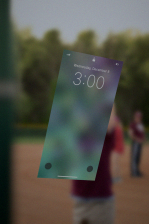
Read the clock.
3:00
